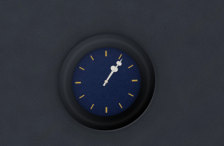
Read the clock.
1:06
